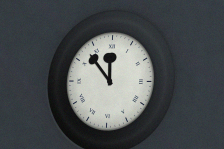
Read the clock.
11:53
